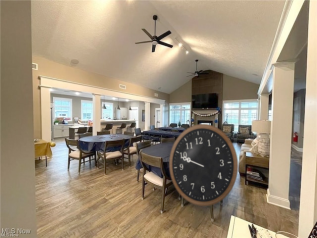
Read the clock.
9:49
